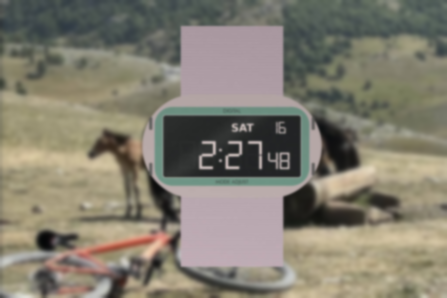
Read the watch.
2:27:48
